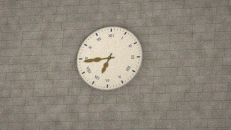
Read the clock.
6:44
